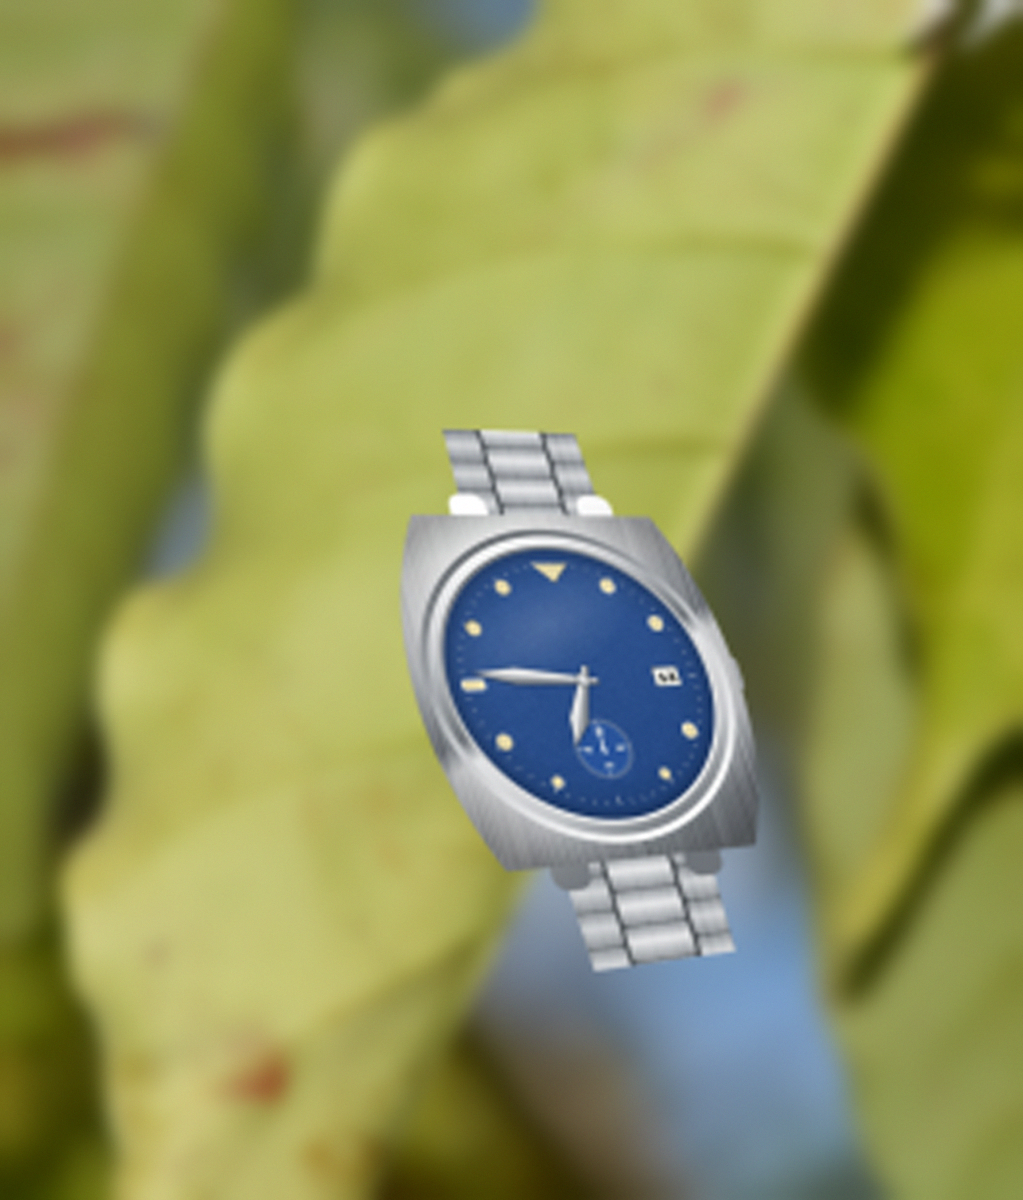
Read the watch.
6:46
